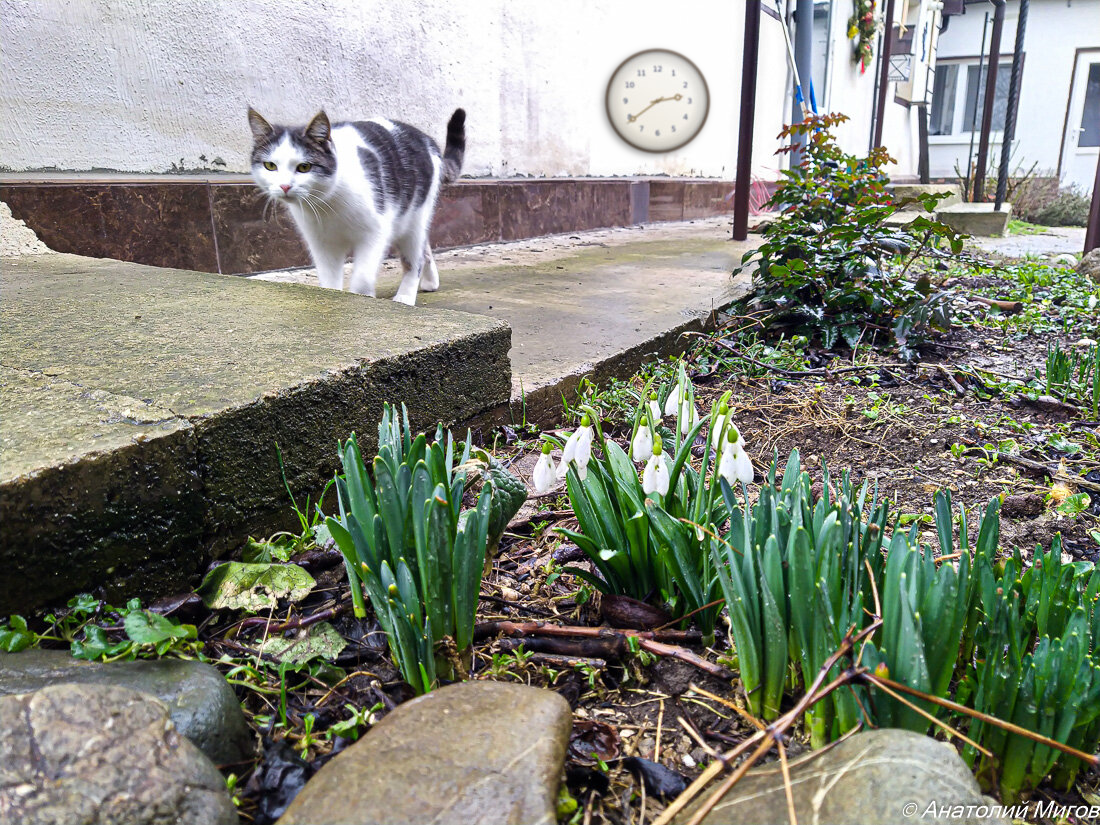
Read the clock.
2:39
